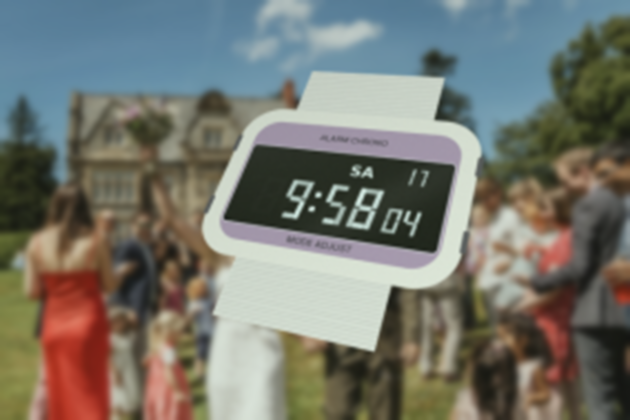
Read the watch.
9:58:04
